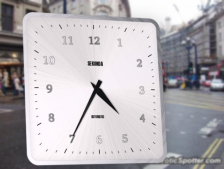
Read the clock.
4:35
